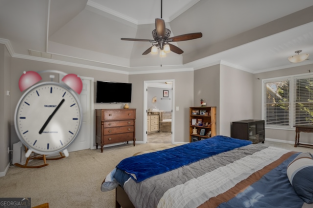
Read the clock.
7:06
